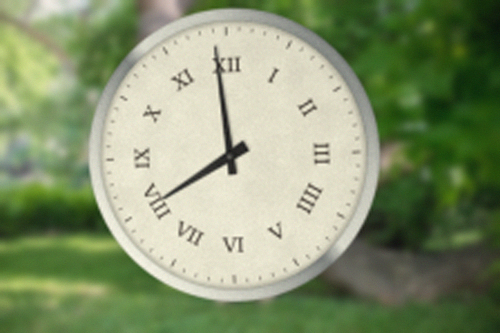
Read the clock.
7:59
